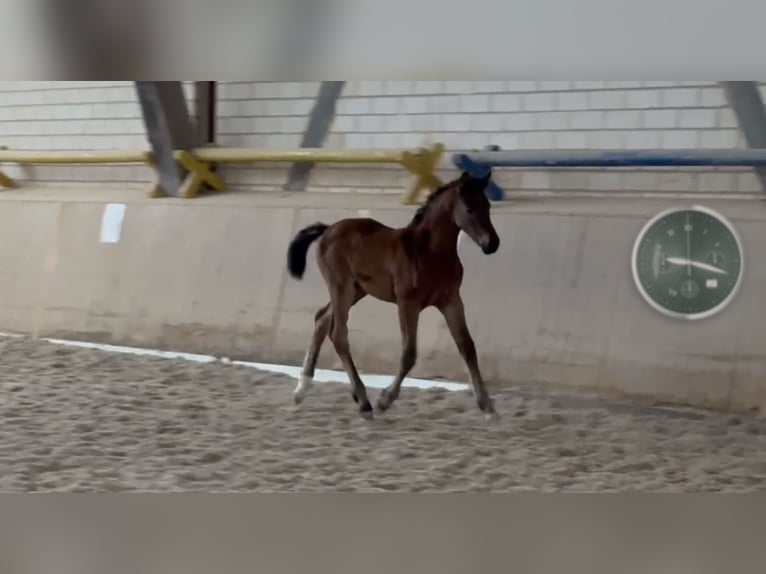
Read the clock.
9:18
